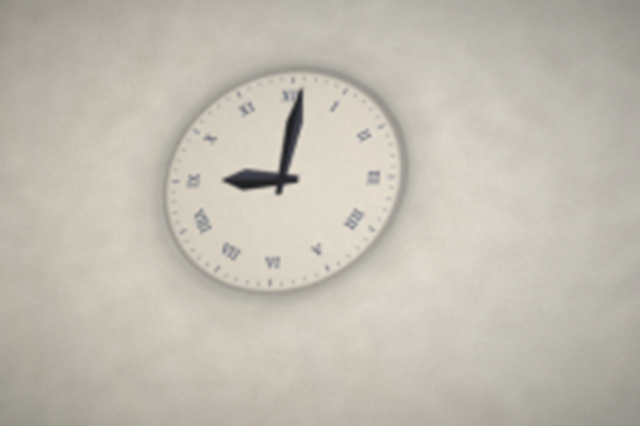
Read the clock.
9:01
